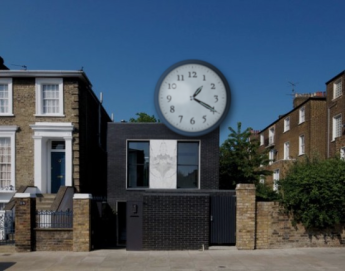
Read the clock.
1:20
